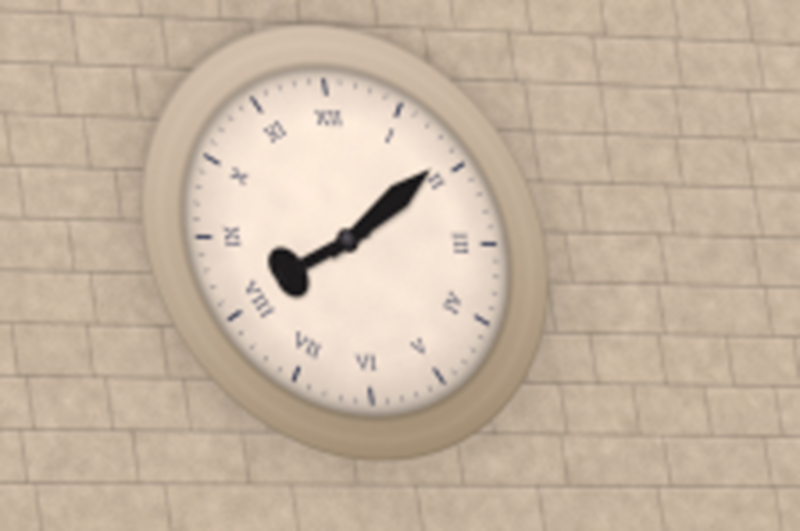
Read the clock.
8:09
